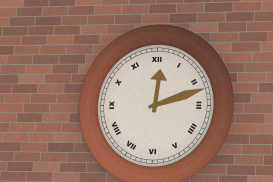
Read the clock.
12:12
